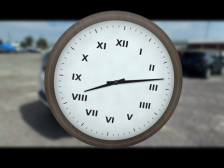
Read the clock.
8:13
